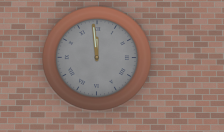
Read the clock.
11:59
